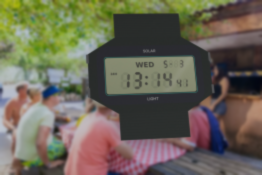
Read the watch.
13:14:41
